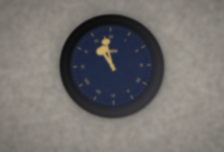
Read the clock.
10:58
